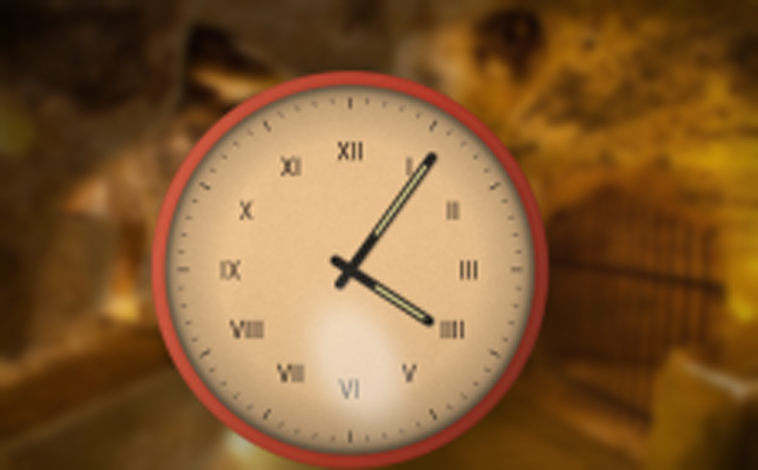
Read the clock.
4:06
